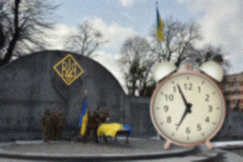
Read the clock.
6:56
